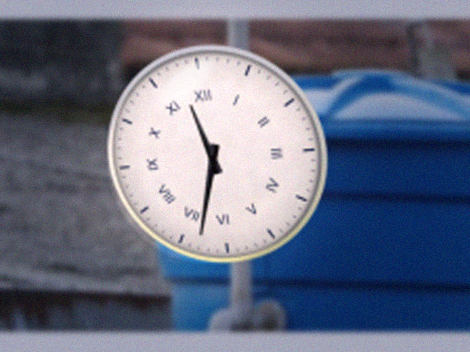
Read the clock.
11:33
